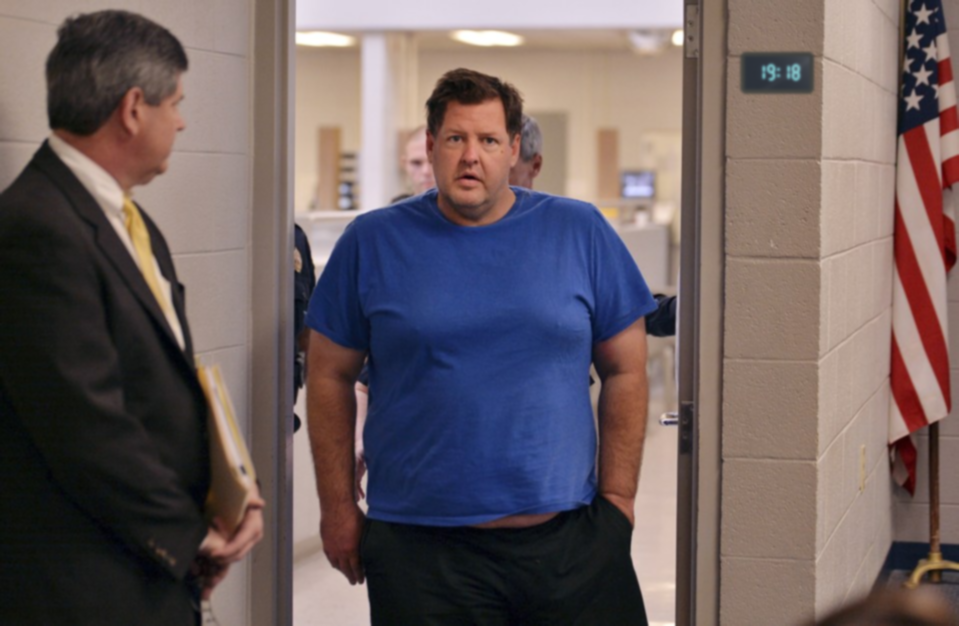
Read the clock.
19:18
